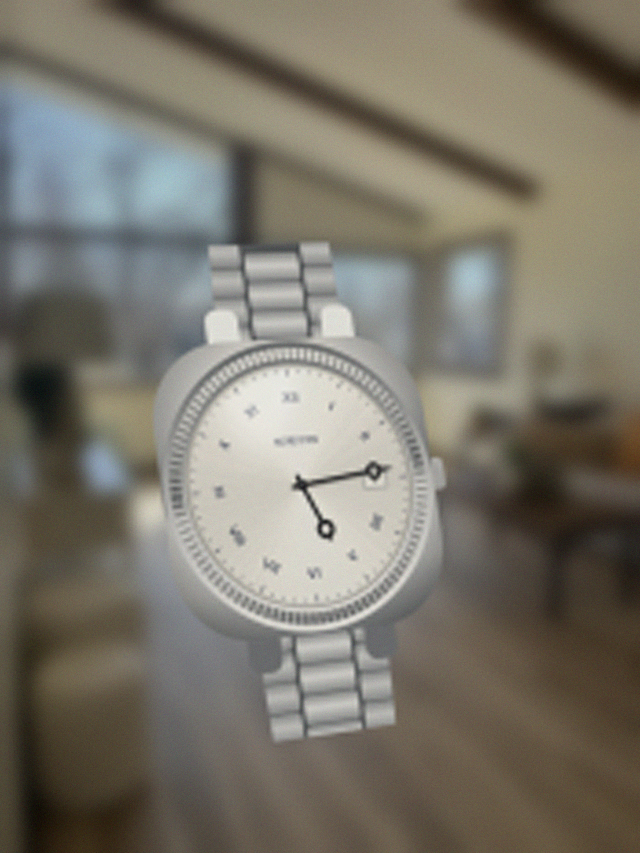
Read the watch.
5:14
